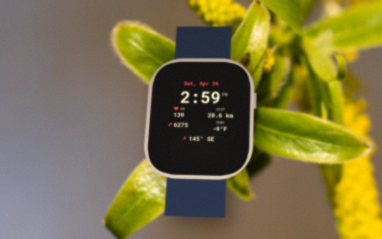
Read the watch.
2:59
